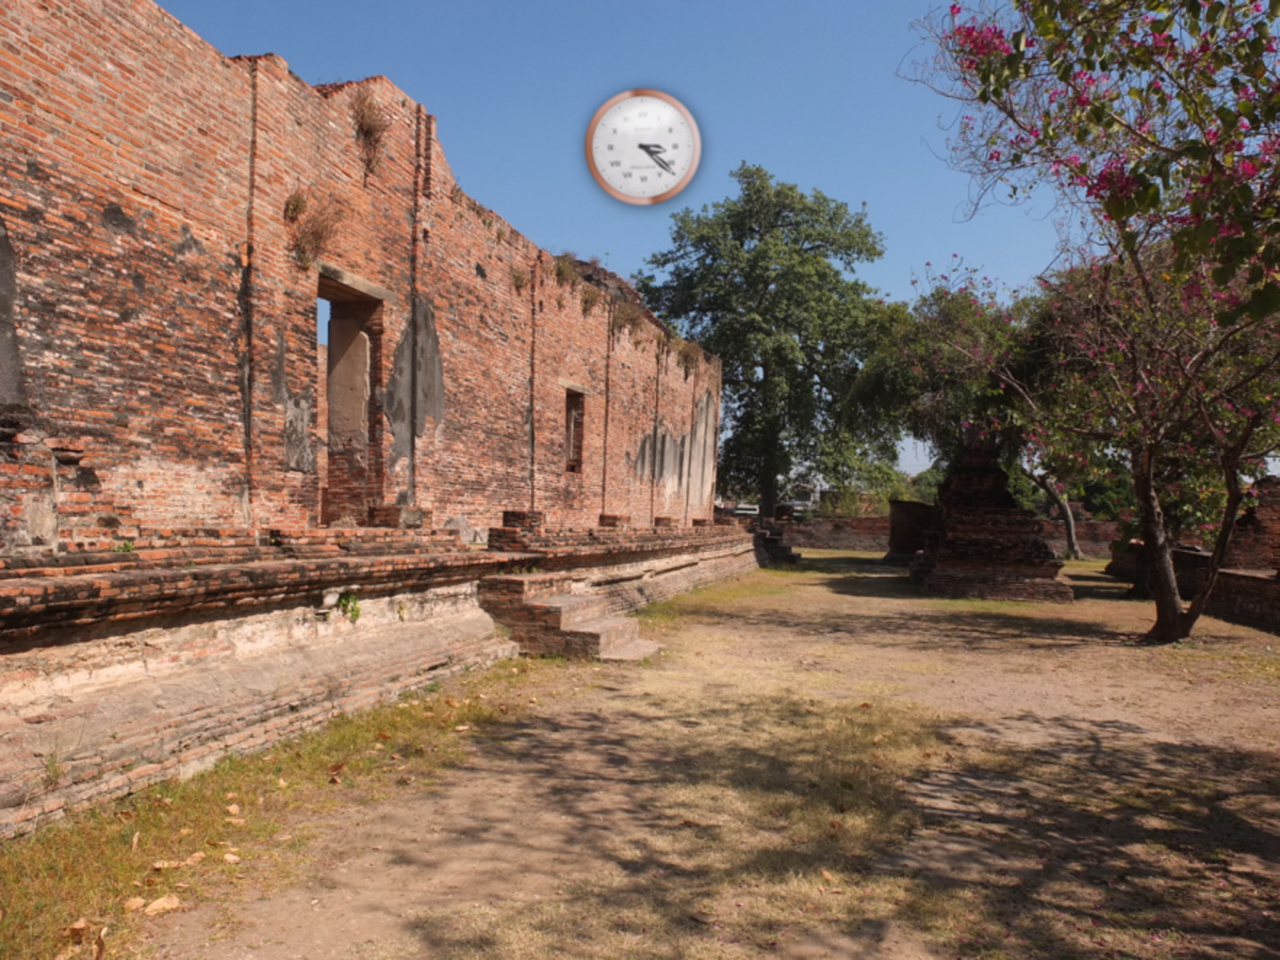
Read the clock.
3:22
